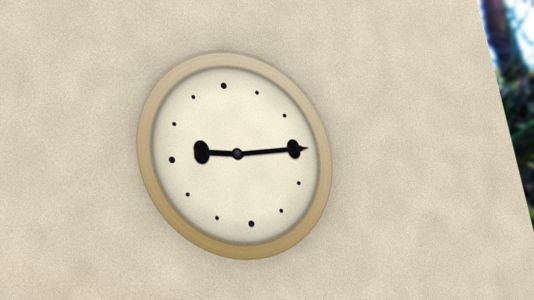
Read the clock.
9:15
